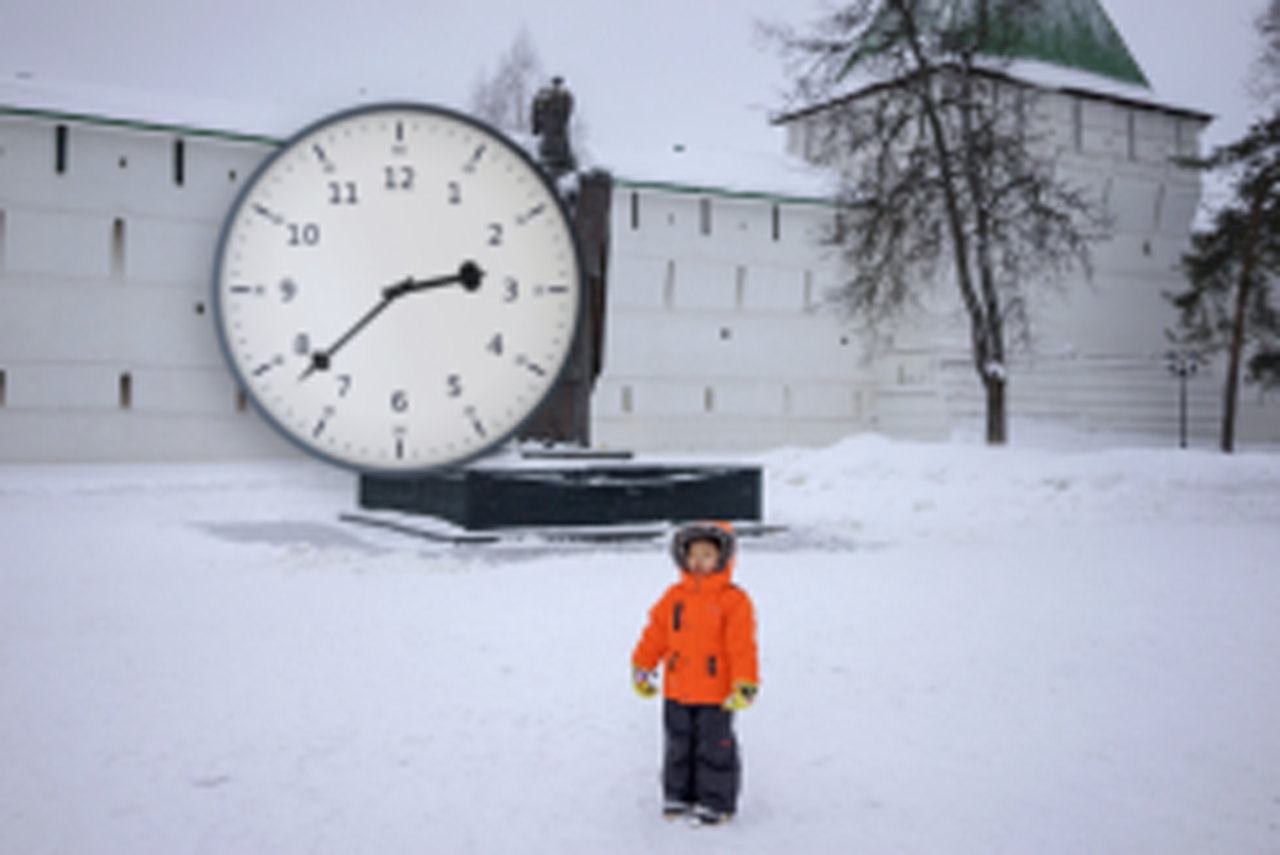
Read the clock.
2:38
